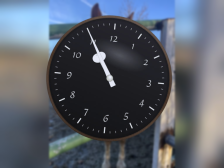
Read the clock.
10:55
